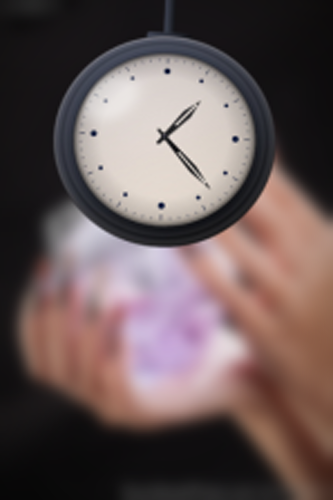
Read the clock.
1:23
